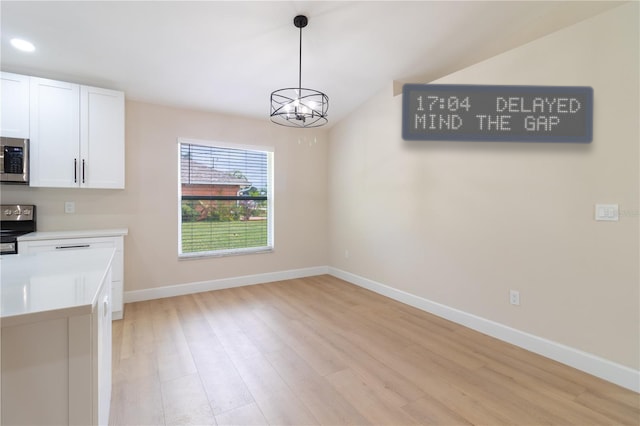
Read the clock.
17:04
